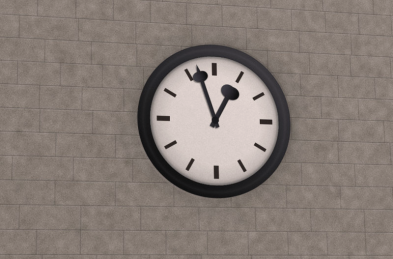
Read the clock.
12:57
